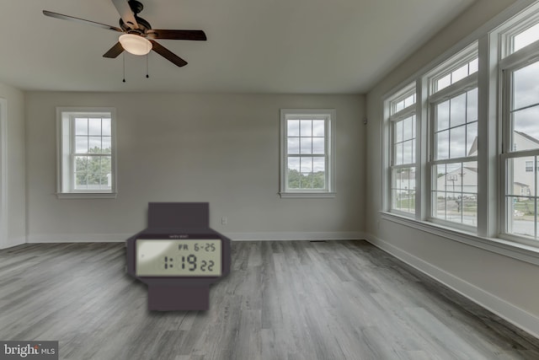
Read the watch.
1:19:22
